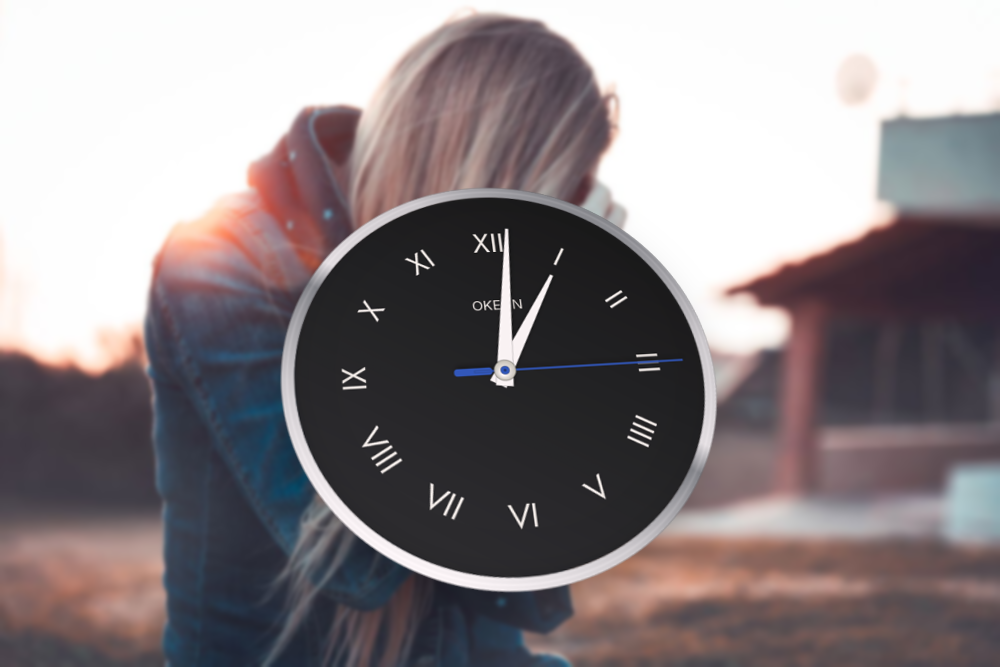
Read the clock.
1:01:15
